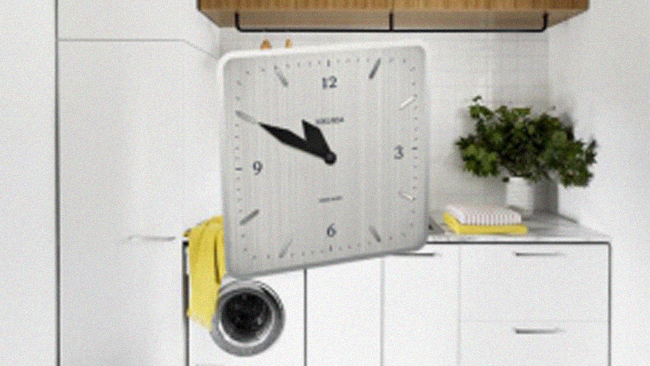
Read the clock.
10:50
